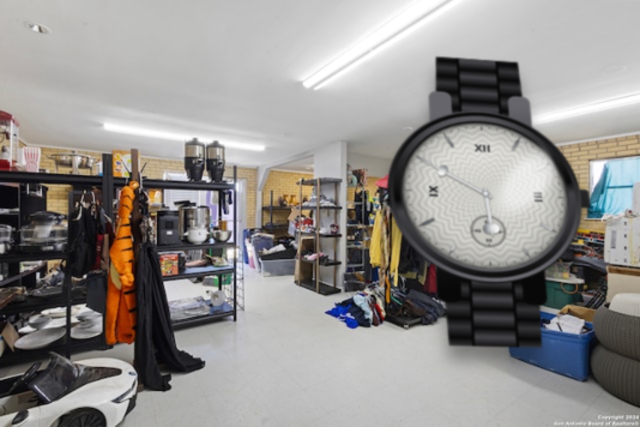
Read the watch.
5:50
